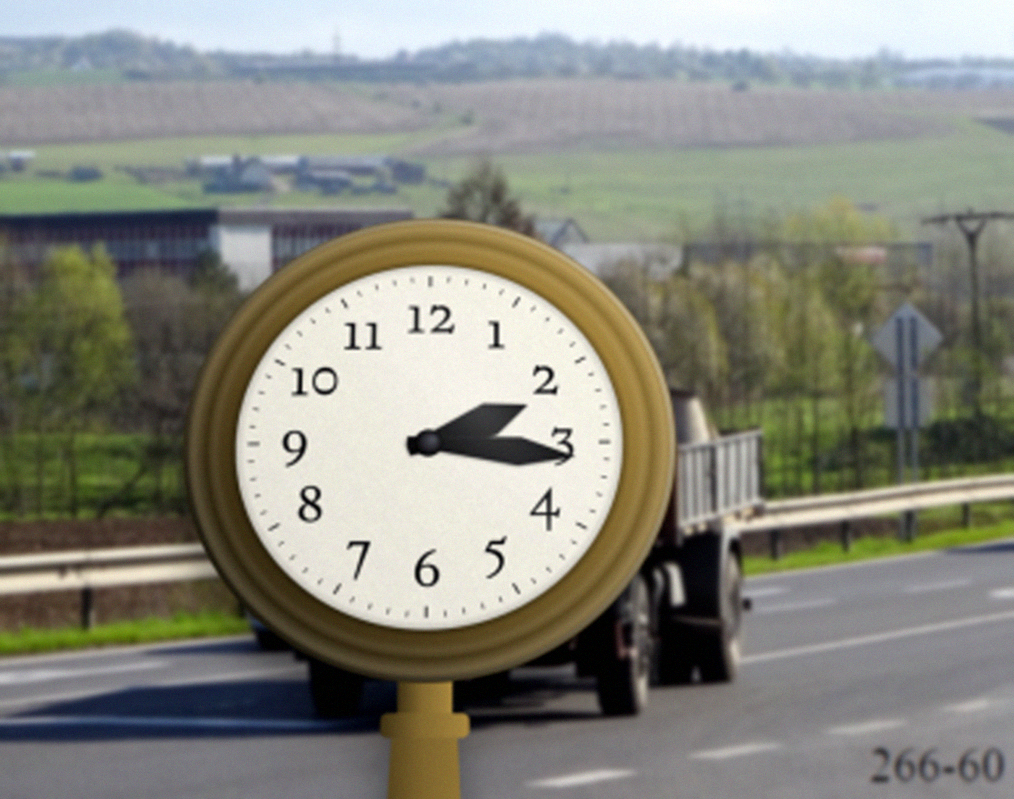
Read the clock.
2:16
